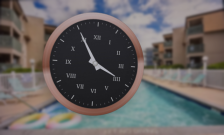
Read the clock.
3:55
